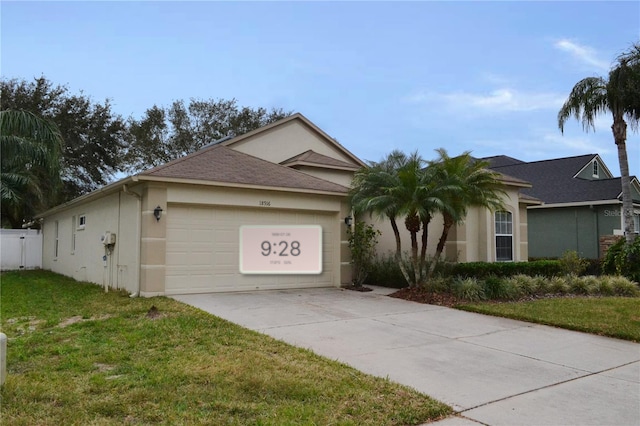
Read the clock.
9:28
